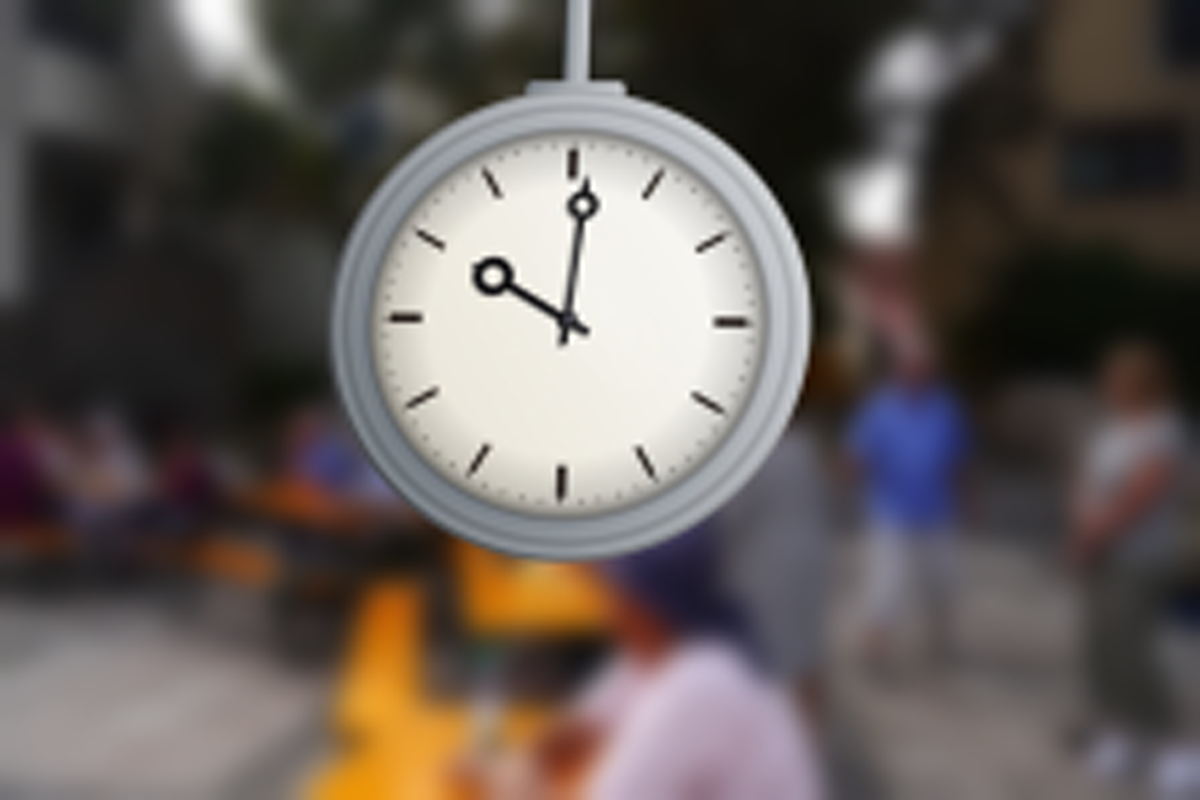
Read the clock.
10:01
